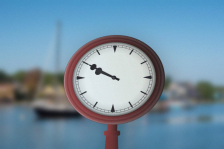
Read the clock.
9:50
